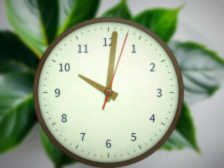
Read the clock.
10:01:03
